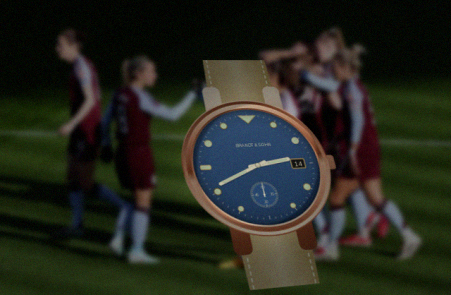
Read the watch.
2:41
